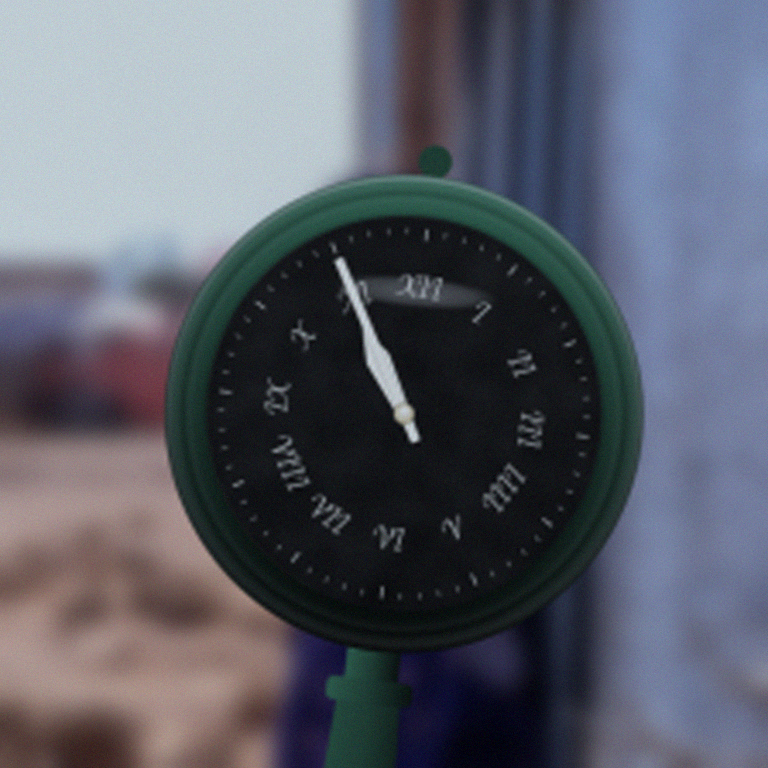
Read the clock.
10:55
